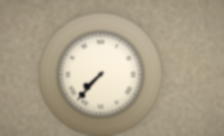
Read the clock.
7:37
